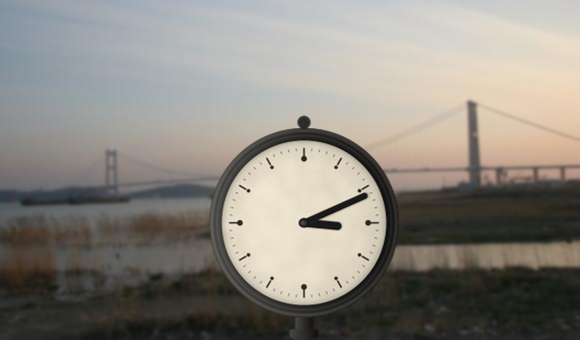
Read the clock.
3:11
